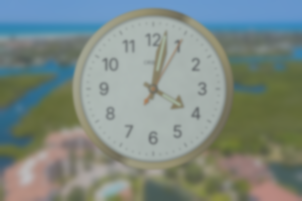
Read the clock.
4:02:05
